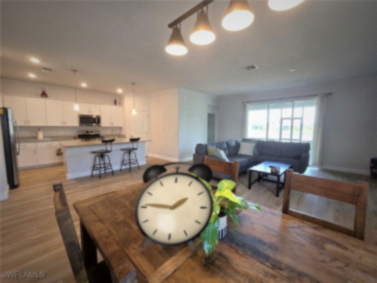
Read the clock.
1:46
